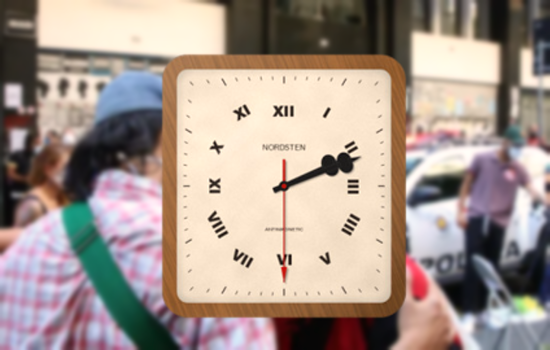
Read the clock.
2:11:30
